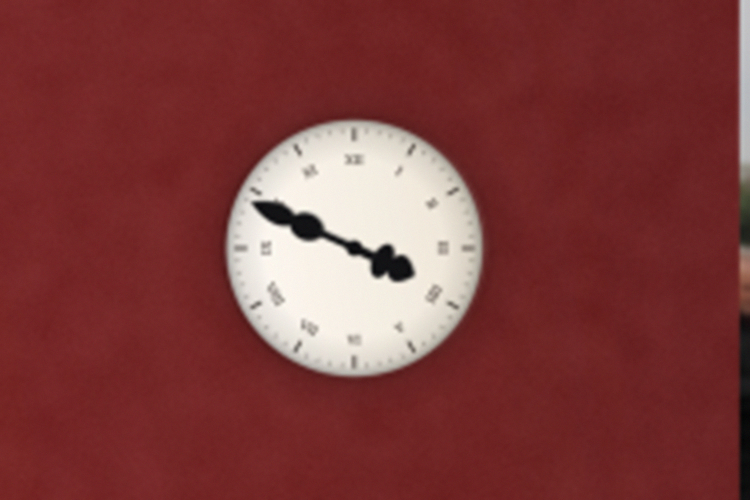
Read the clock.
3:49
